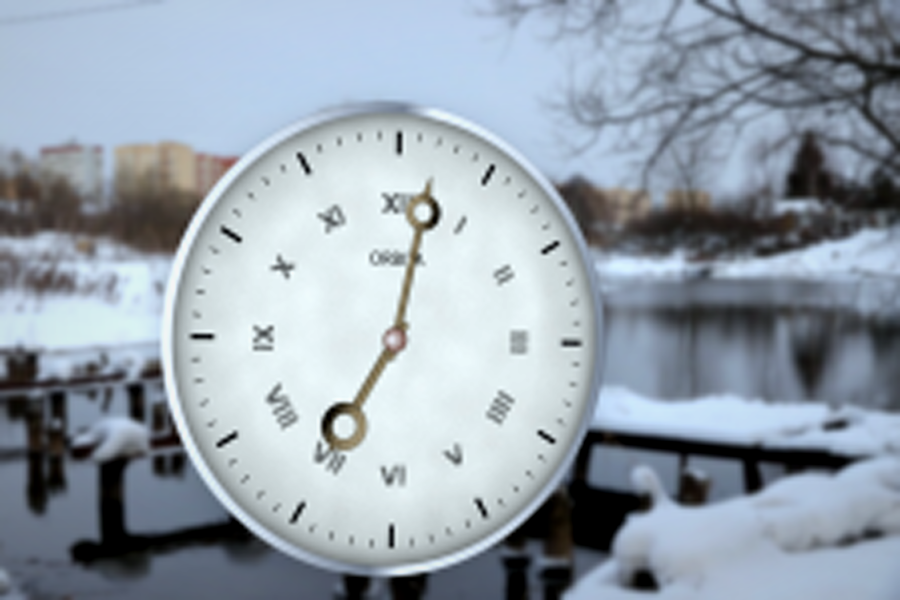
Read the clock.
7:02
